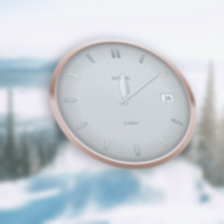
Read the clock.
12:09
